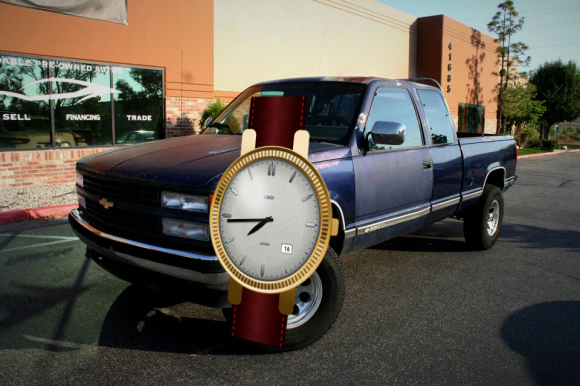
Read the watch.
7:44
